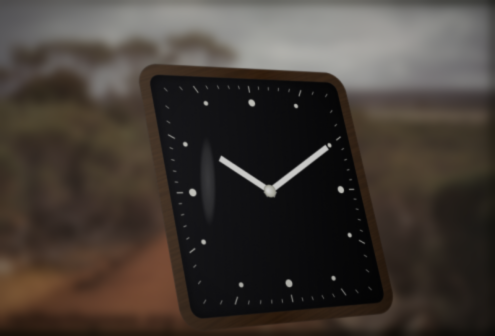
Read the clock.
10:10
